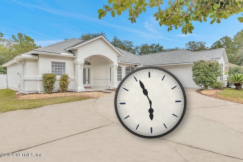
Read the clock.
5:56
